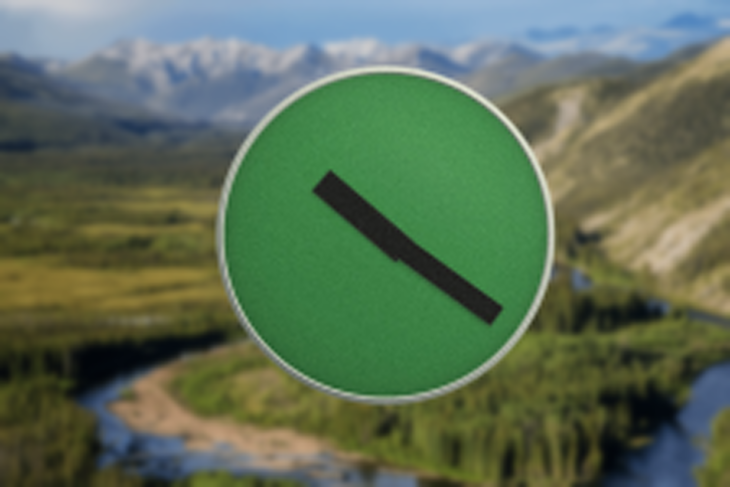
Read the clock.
10:21
